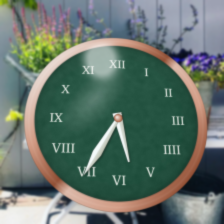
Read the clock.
5:35
